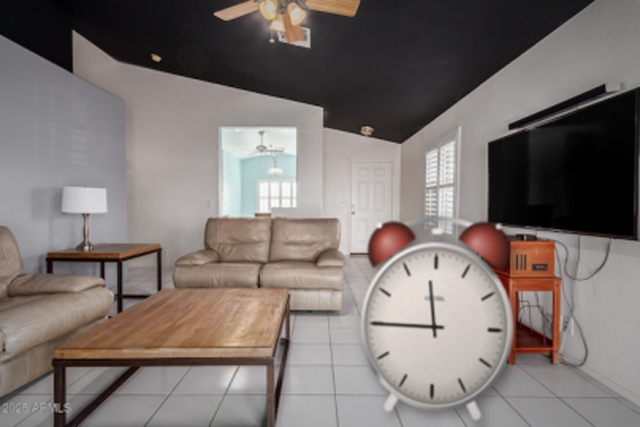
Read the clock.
11:45
